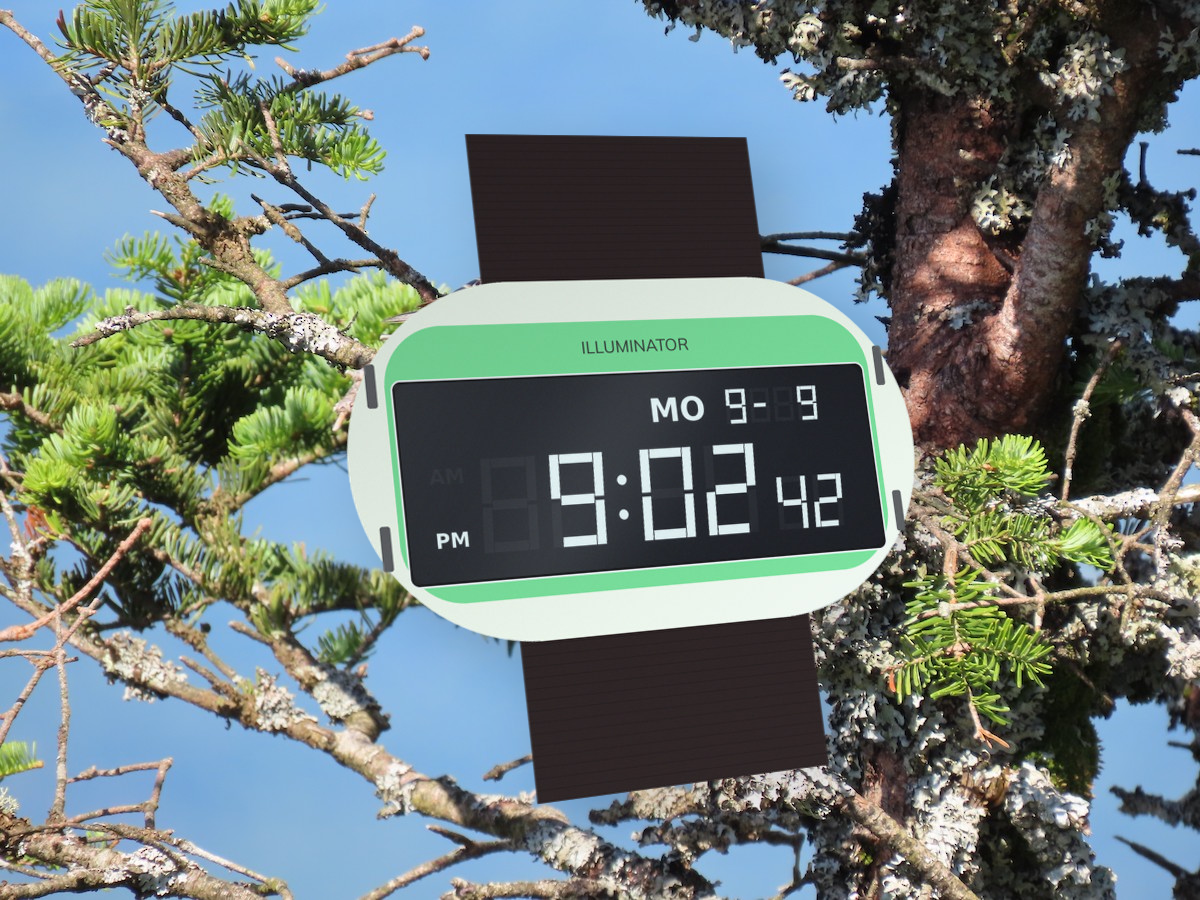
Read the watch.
9:02:42
